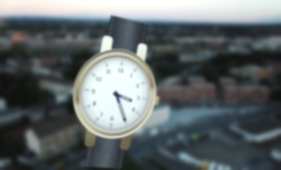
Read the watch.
3:25
